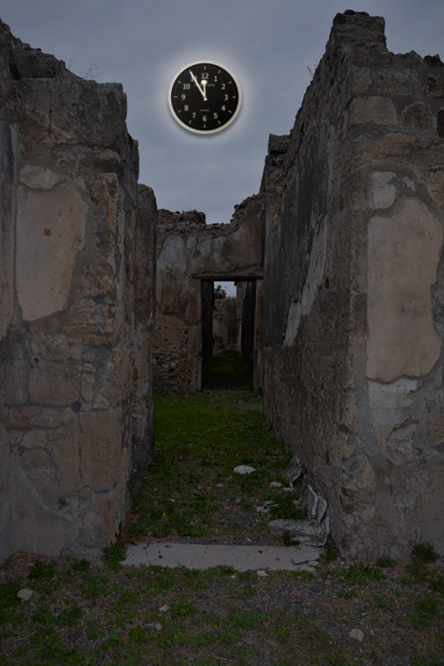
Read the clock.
11:55
